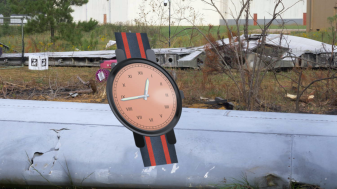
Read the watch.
12:44
